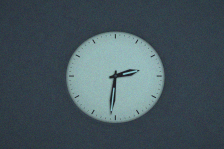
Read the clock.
2:31
